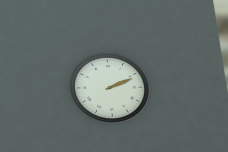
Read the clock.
2:11
